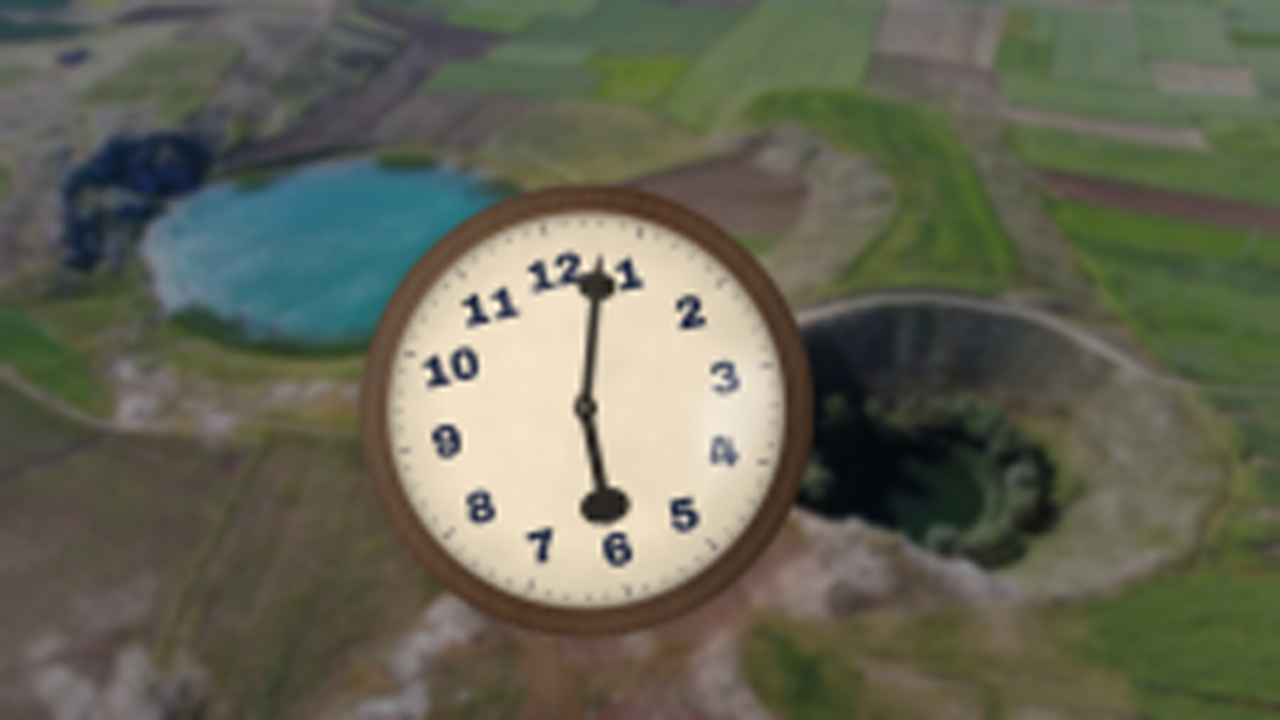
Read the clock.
6:03
